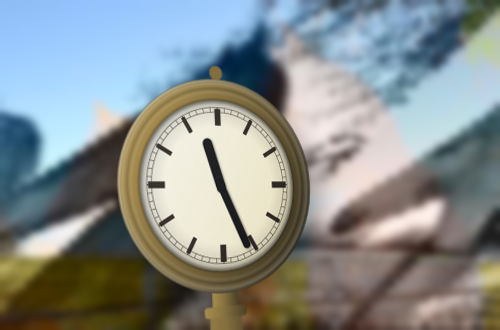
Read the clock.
11:26
